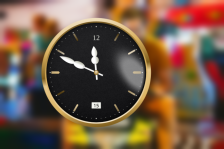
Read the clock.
11:49
